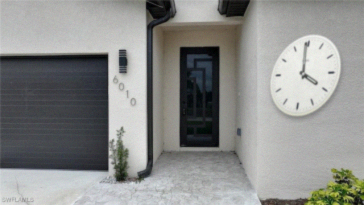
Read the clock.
3:59
